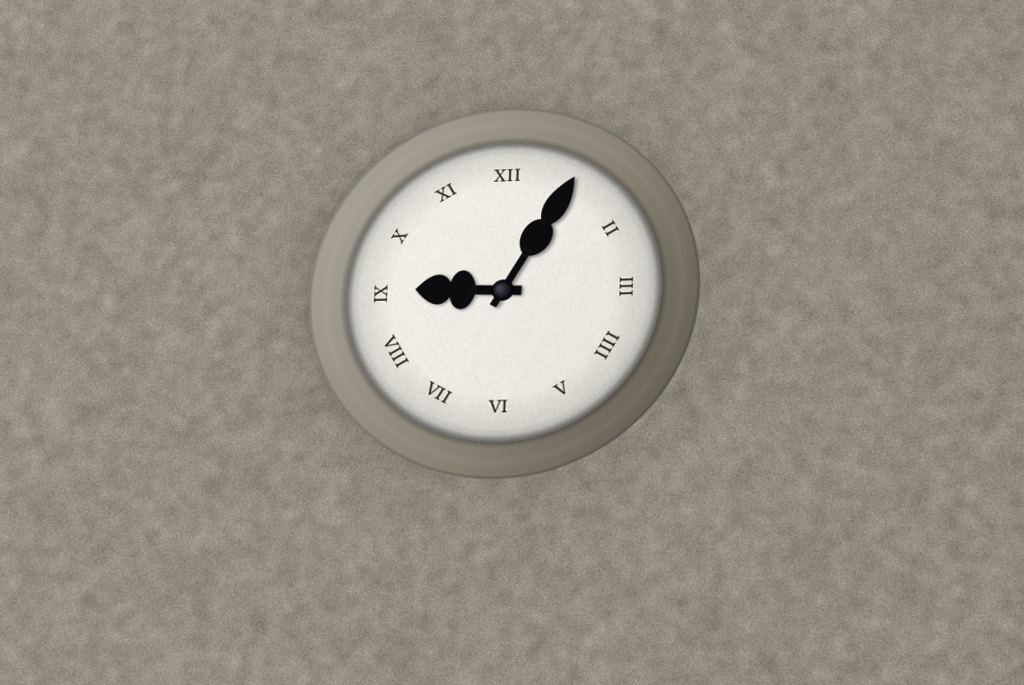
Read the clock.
9:05
